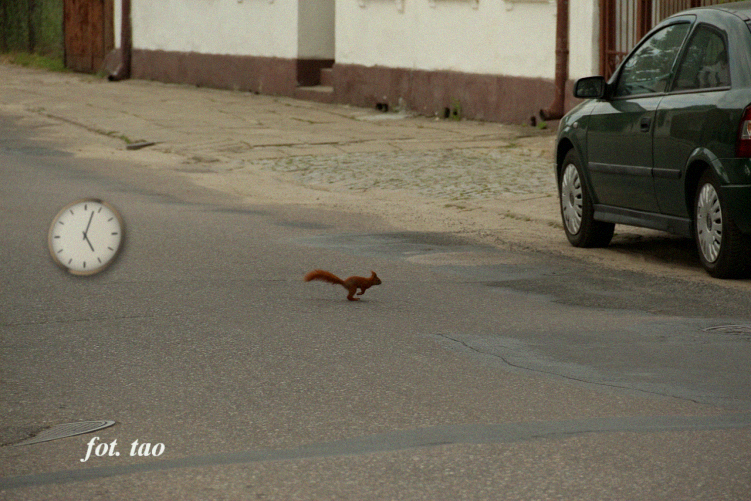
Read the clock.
5:03
